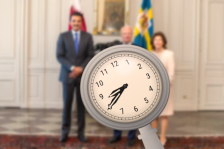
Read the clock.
8:40
